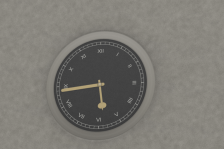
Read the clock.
5:44
